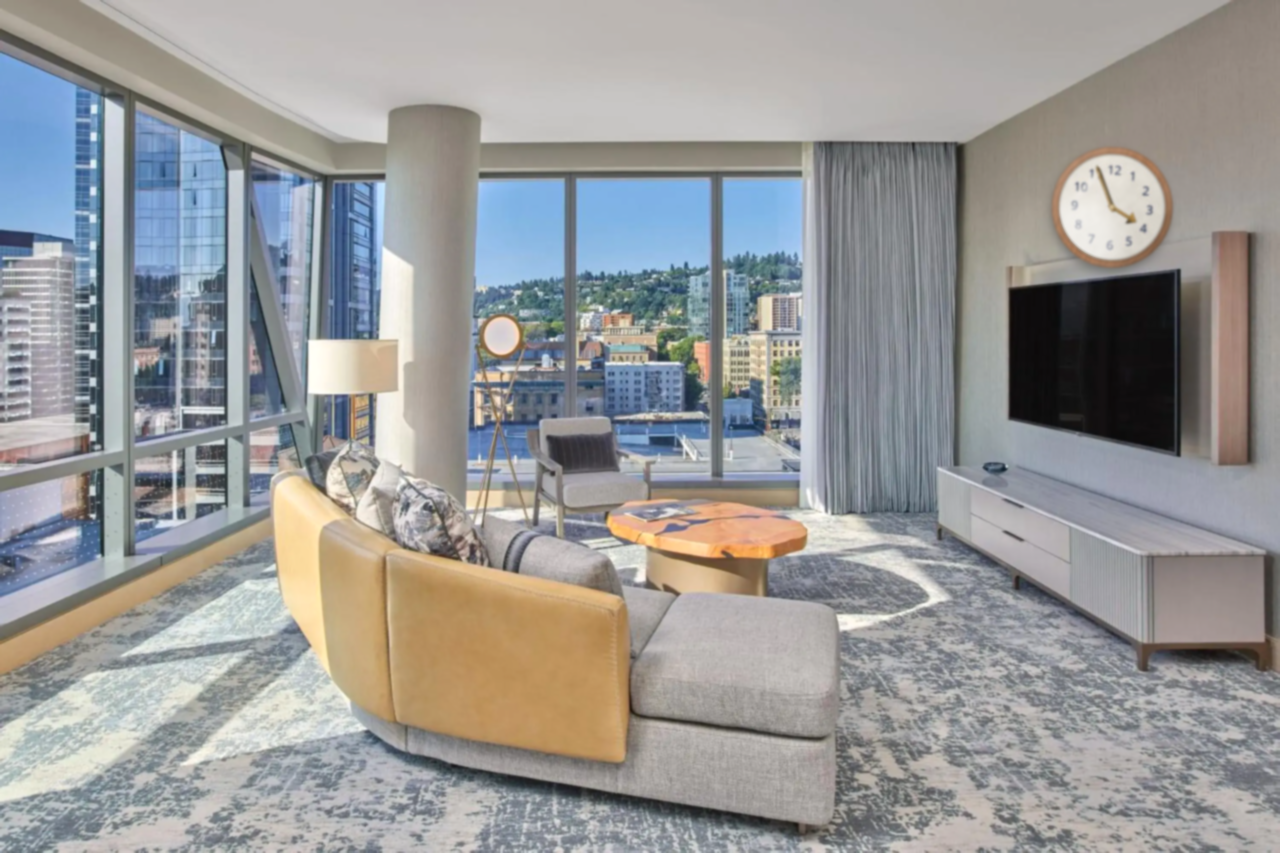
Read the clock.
3:56
